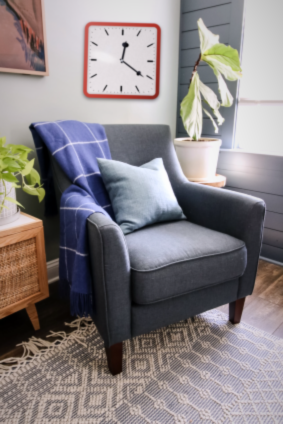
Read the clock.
12:21
